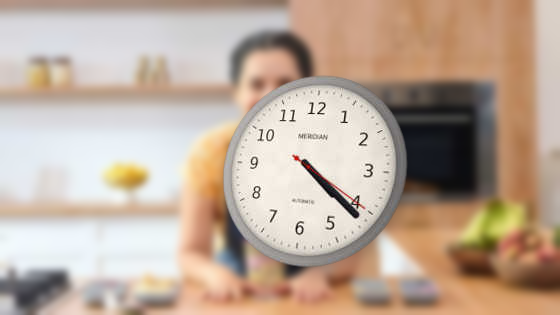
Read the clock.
4:21:20
